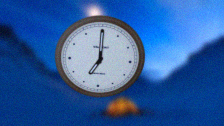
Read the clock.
7:00
